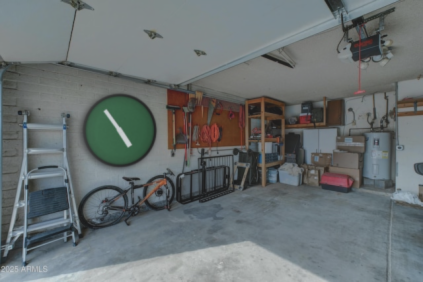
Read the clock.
4:54
